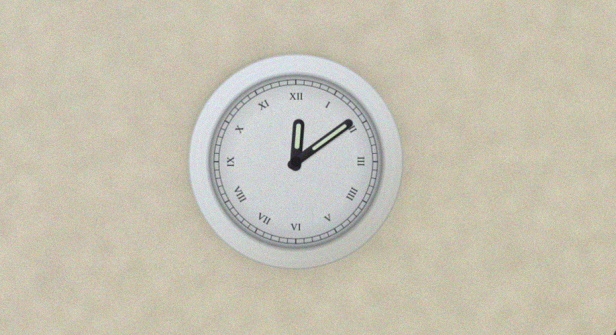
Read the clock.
12:09
